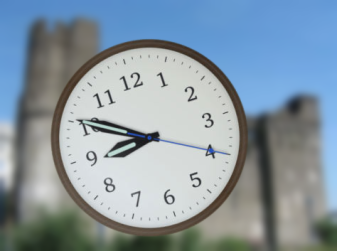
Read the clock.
8:50:20
